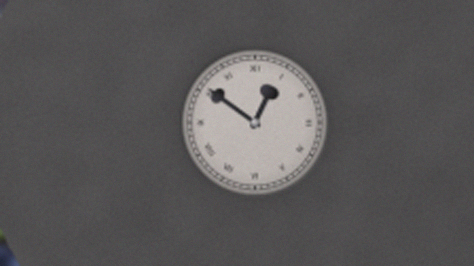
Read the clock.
12:51
